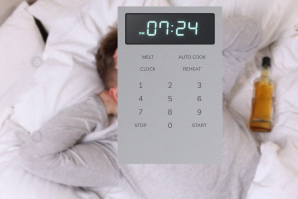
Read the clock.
7:24
